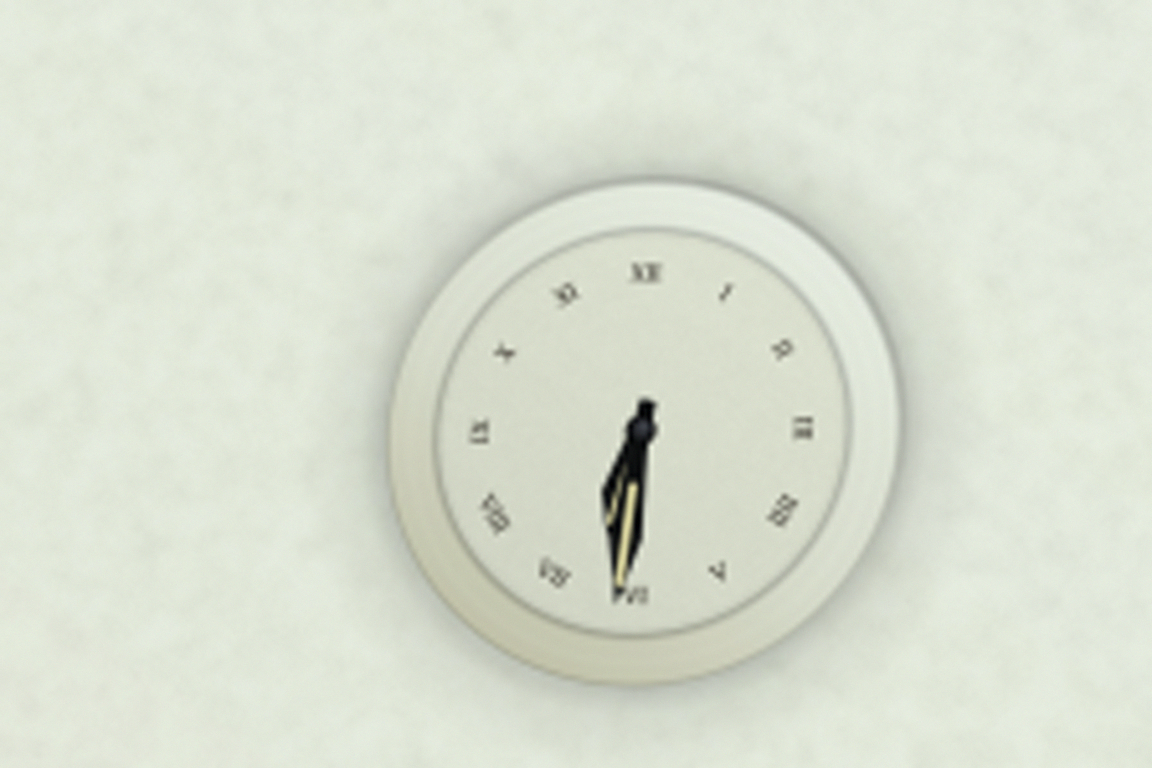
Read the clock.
6:31
